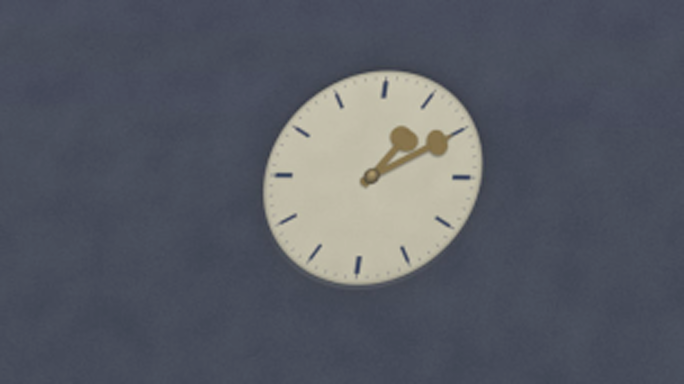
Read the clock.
1:10
